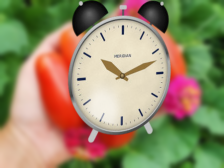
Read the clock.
10:12
